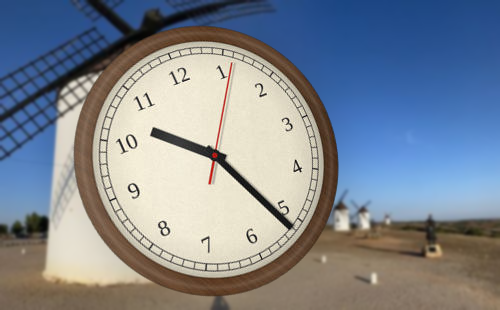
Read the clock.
10:26:06
